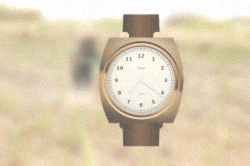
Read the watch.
7:21
